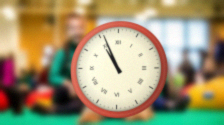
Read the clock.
10:56
